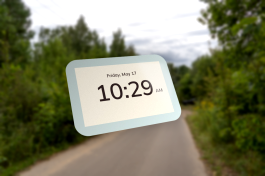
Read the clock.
10:29
